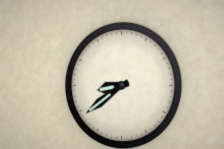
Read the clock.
8:39
